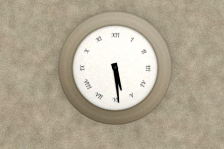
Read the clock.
5:29
